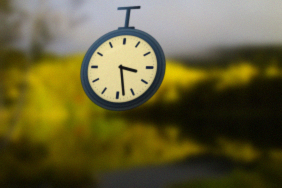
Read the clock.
3:28
